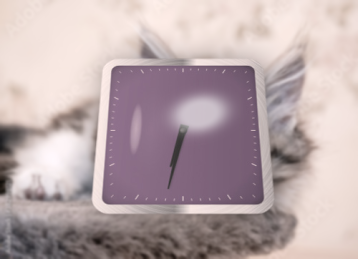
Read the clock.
6:32
